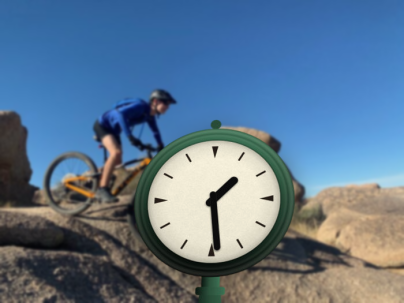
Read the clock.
1:29
